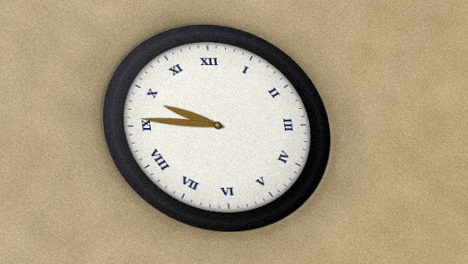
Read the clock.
9:46
